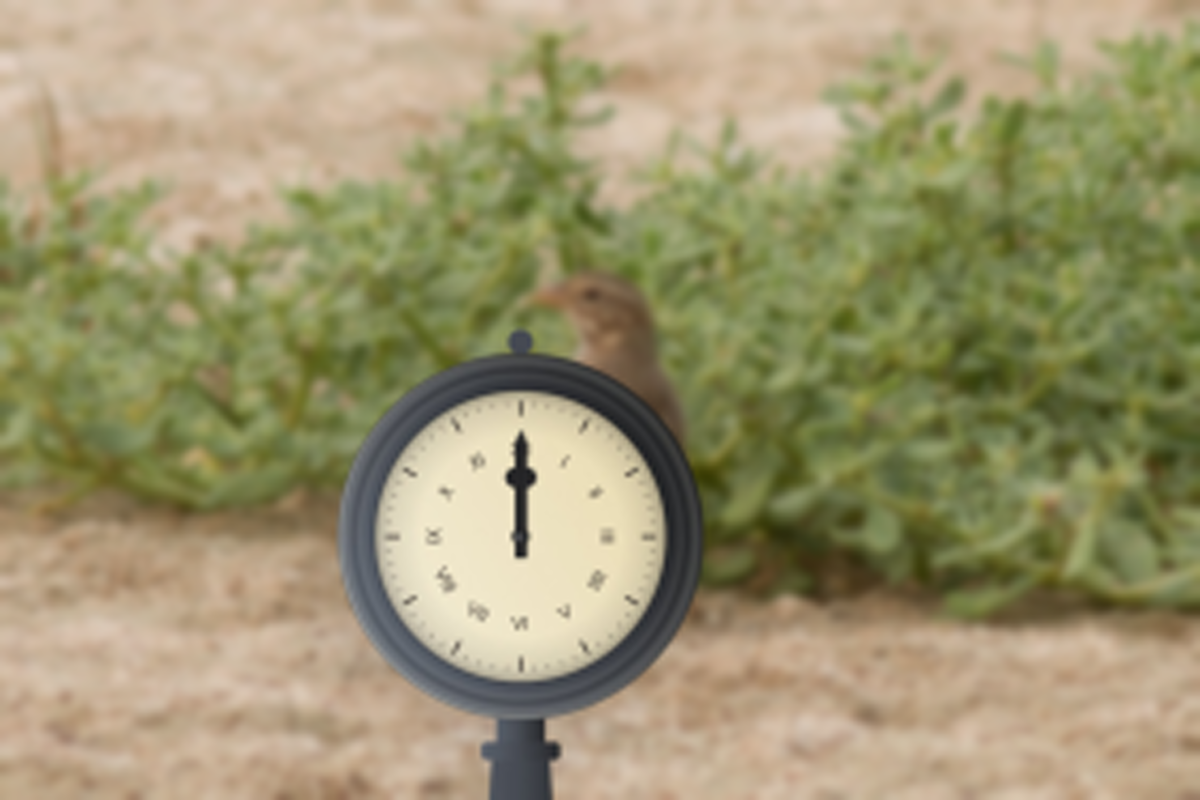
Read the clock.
12:00
